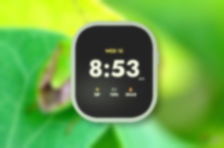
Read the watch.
8:53
